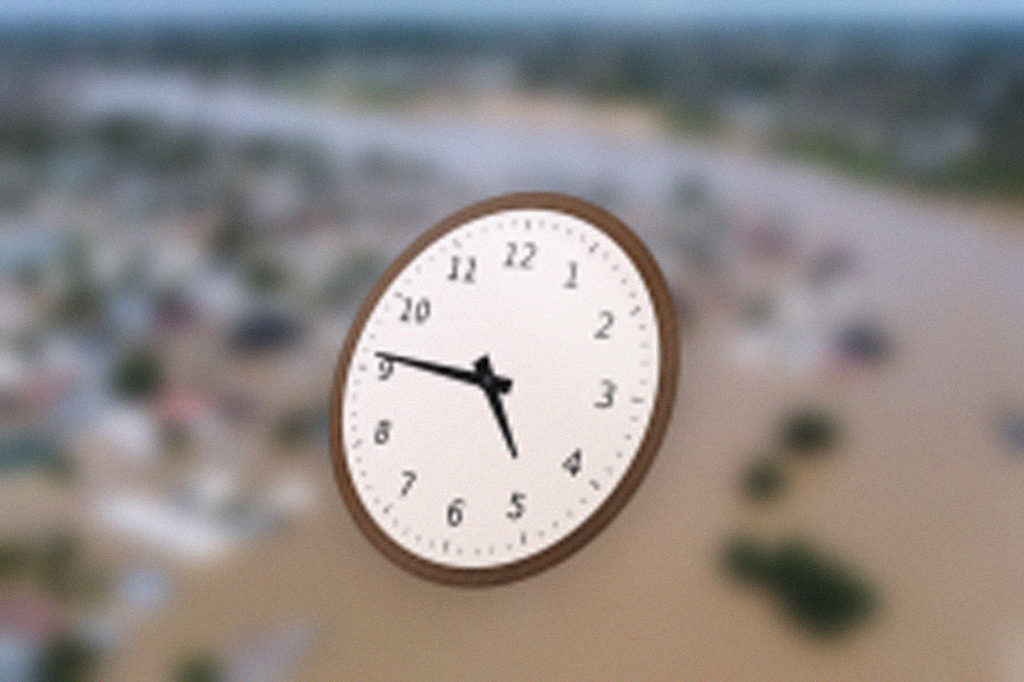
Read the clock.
4:46
